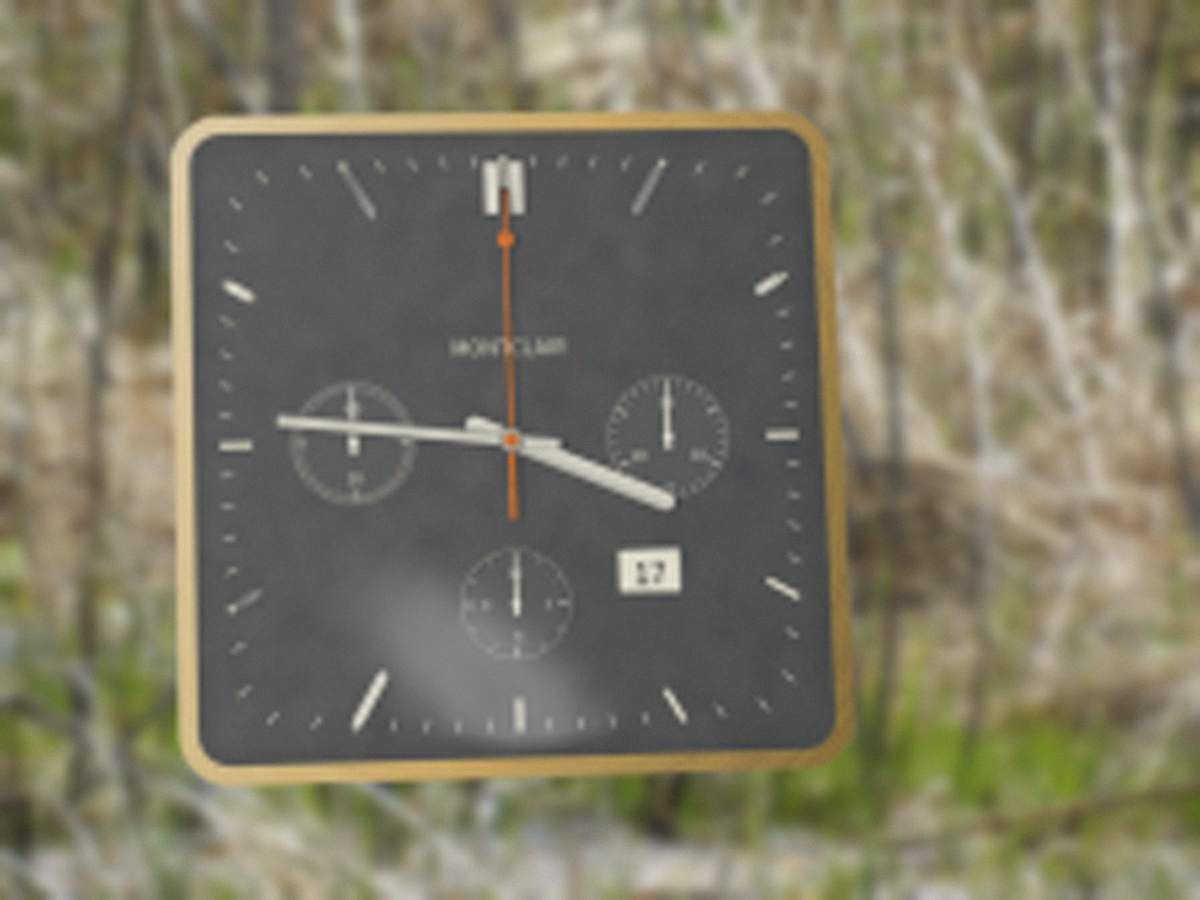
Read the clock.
3:46
